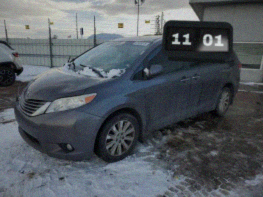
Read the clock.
11:01
